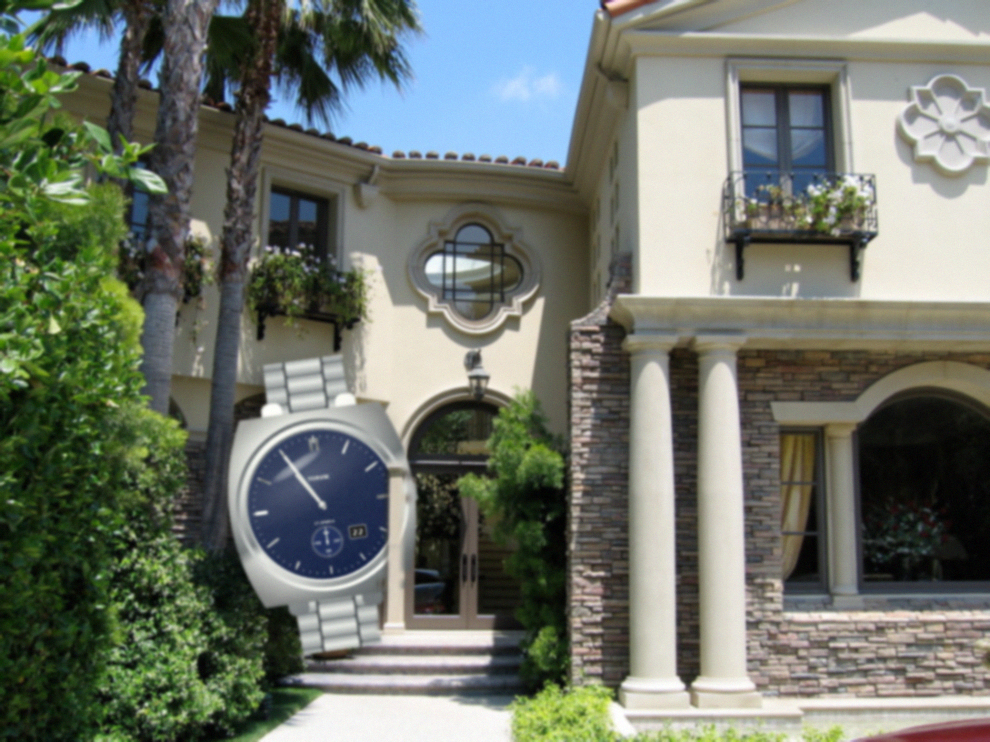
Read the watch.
10:55
